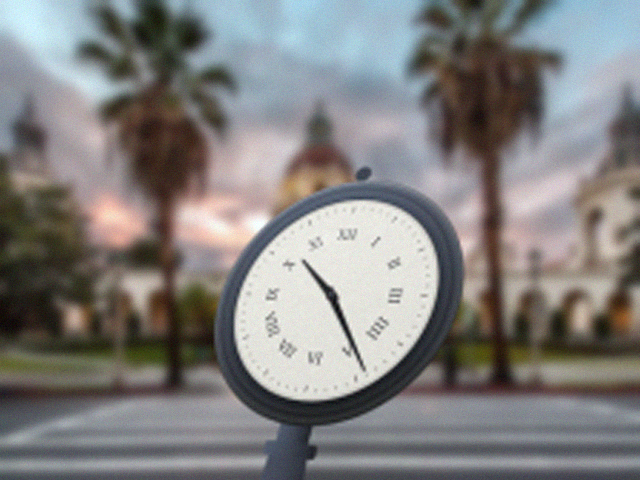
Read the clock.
10:24
